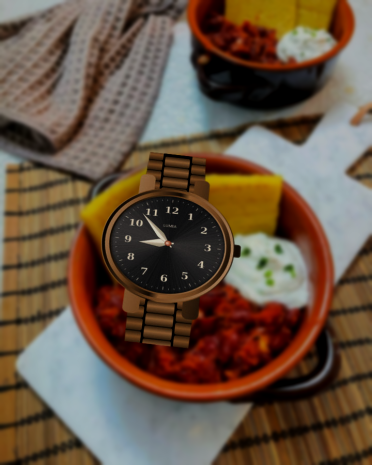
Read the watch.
8:53
